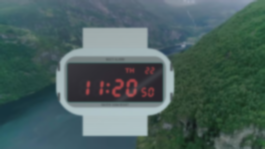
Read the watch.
11:20
